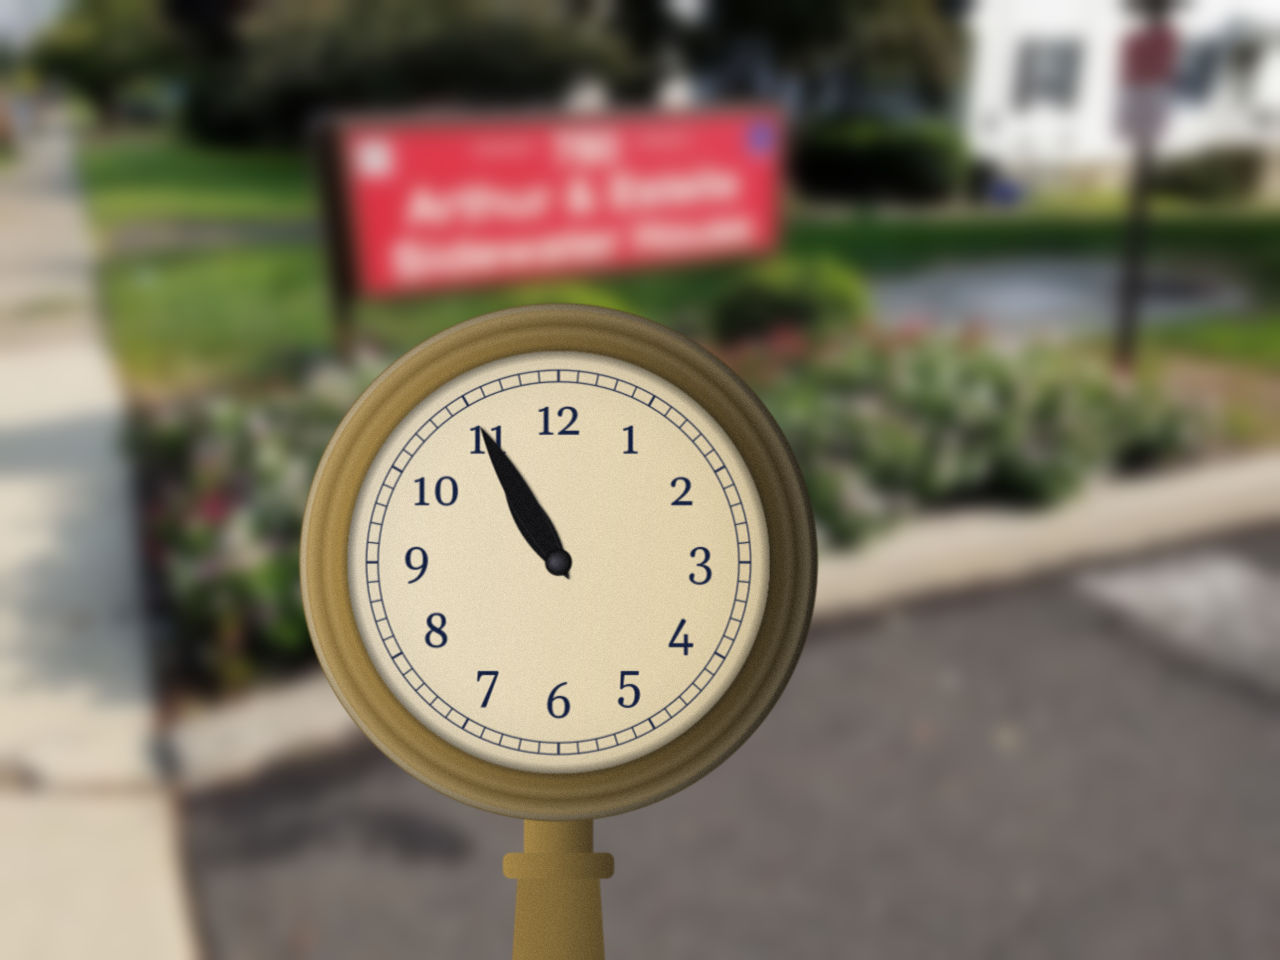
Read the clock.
10:55
